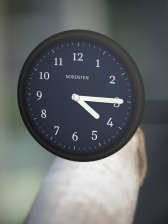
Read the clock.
4:15
